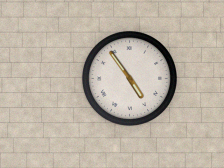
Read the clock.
4:54
